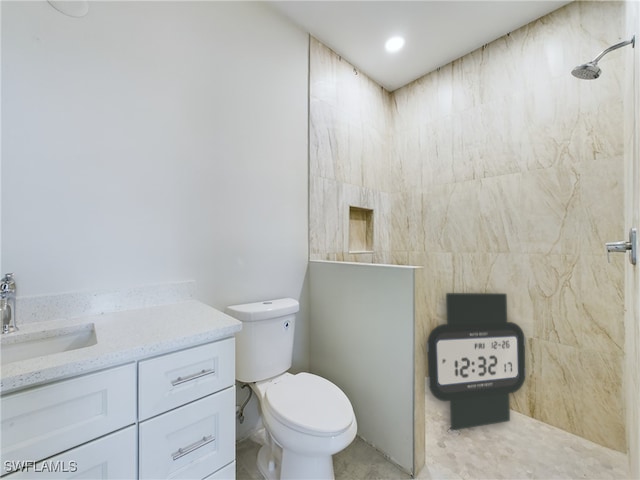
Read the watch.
12:32:17
